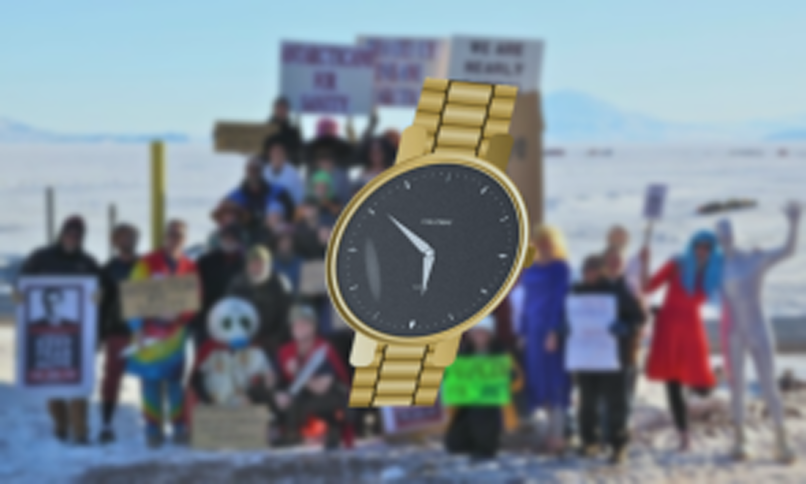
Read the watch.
5:51
